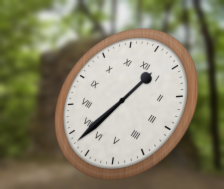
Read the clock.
12:33
